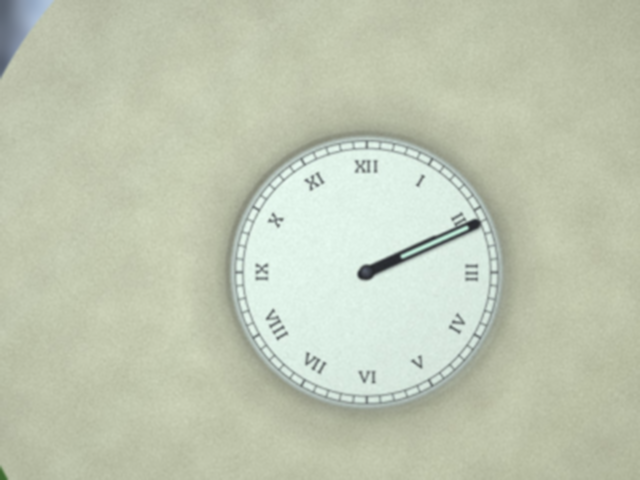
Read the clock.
2:11
